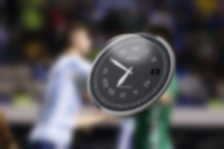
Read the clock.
6:50
